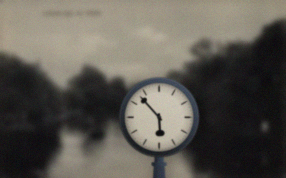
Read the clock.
5:53
